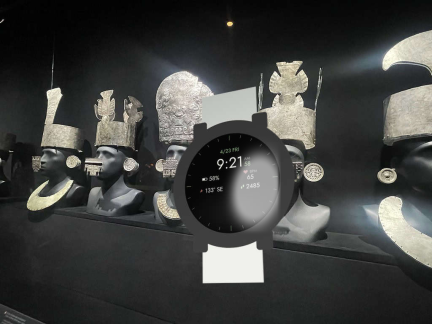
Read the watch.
9:21
